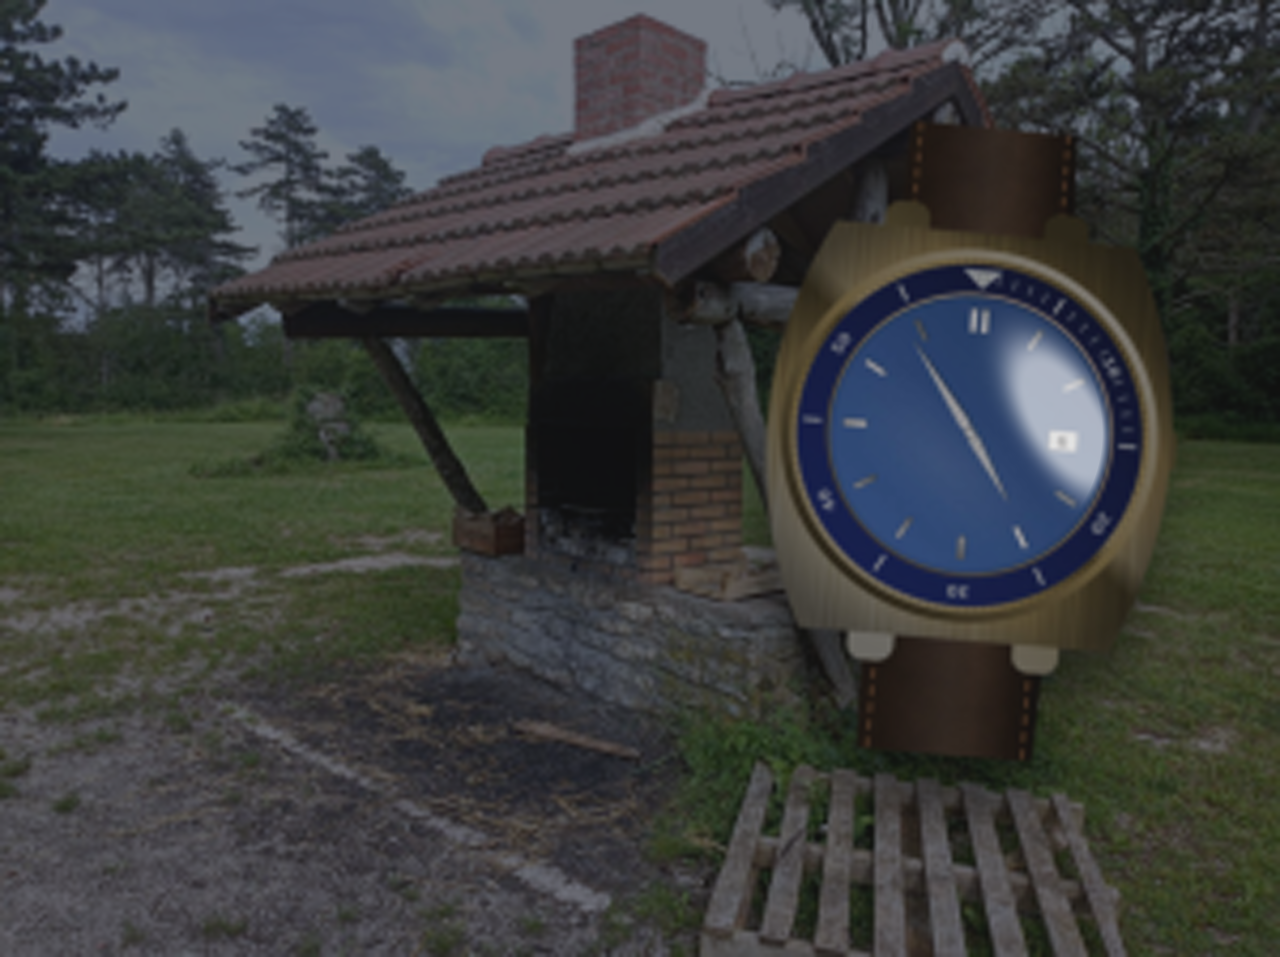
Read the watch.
4:54
